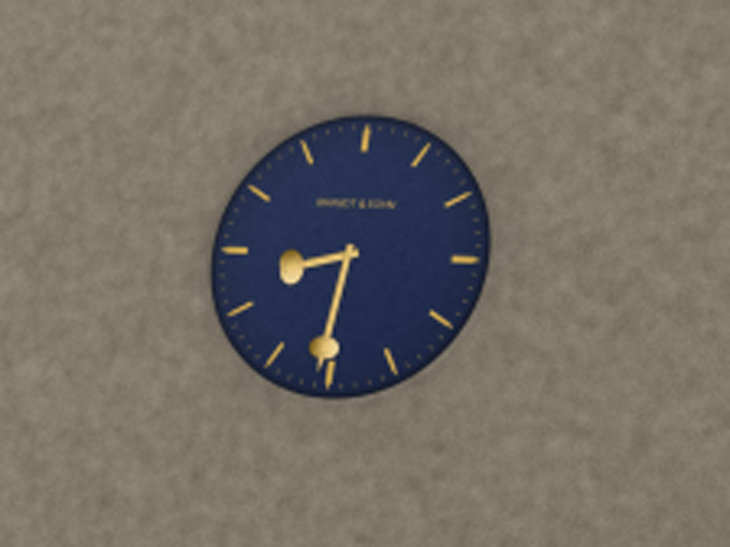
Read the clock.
8:31
